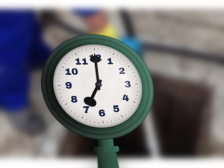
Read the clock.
7:00
